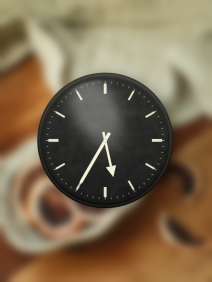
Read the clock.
5:35
